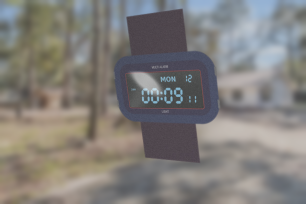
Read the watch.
0:09:11
